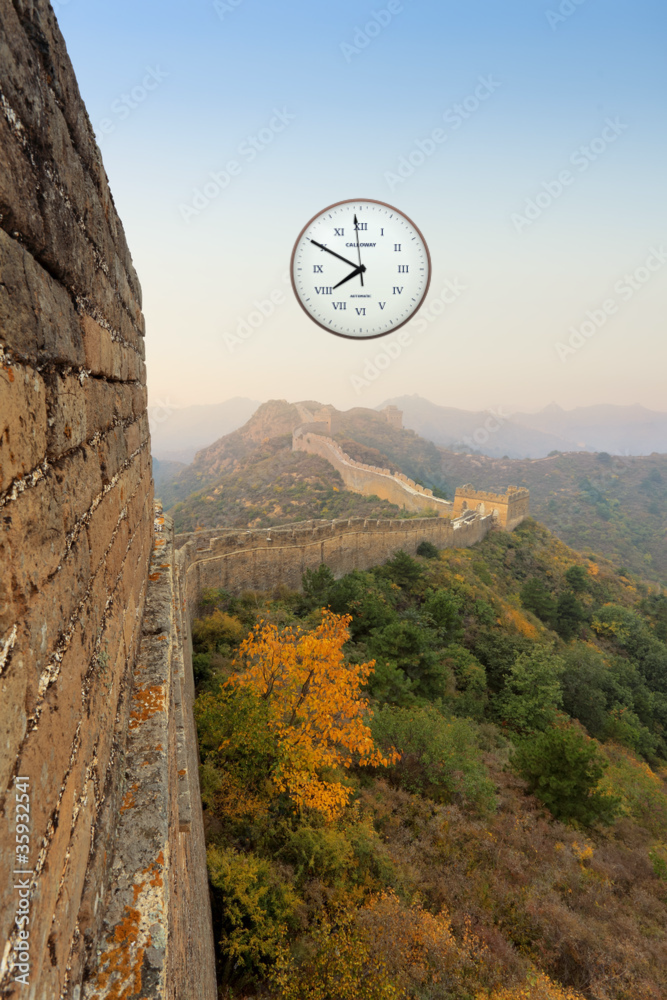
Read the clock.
7:49:59
